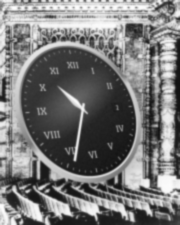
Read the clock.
10:34
